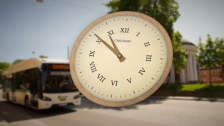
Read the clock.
10:51
